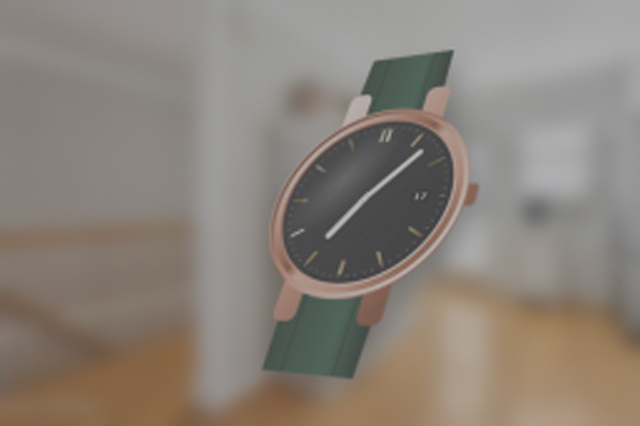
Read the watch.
7:07
